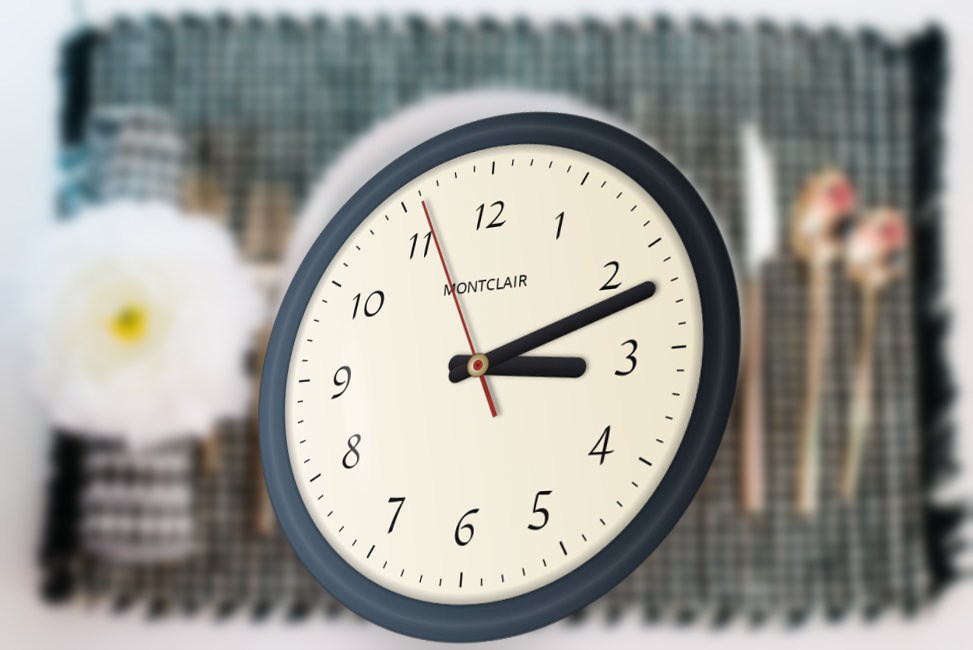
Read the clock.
3:11:56
